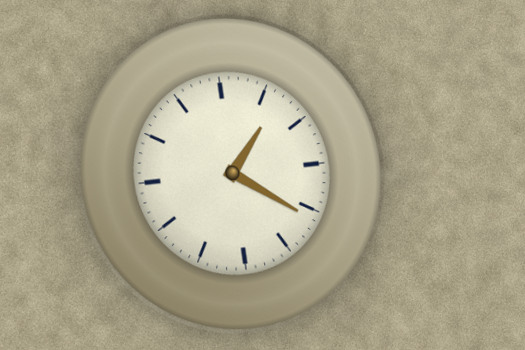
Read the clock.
1:21
